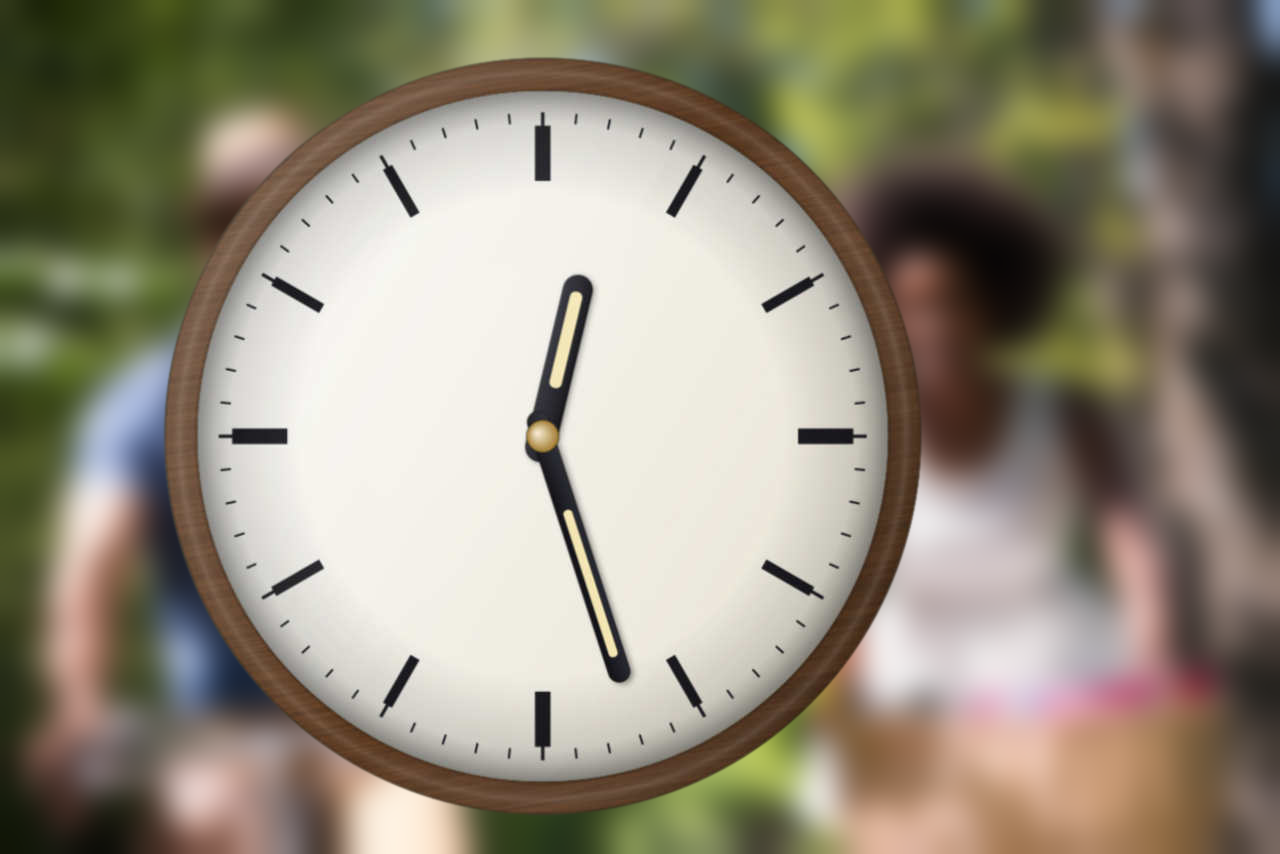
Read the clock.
12:27
